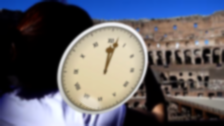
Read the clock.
12:02
